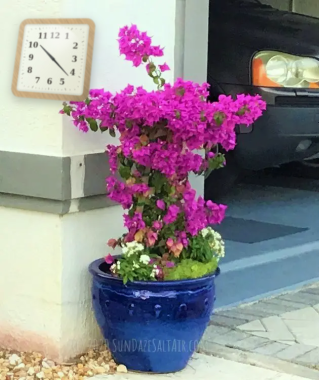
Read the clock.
10:22
